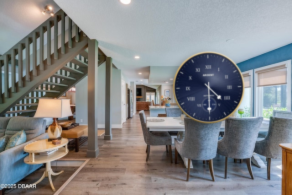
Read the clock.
4:30
